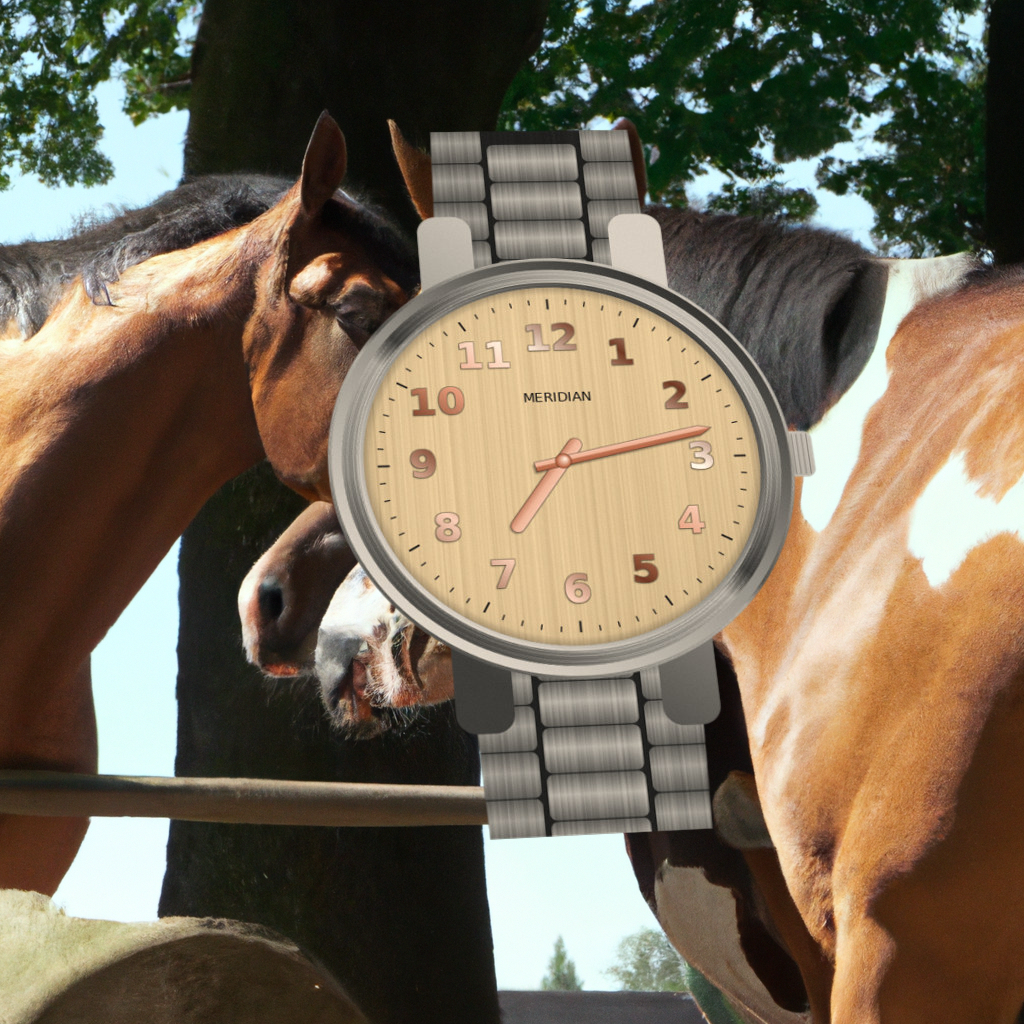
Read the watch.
7:13
